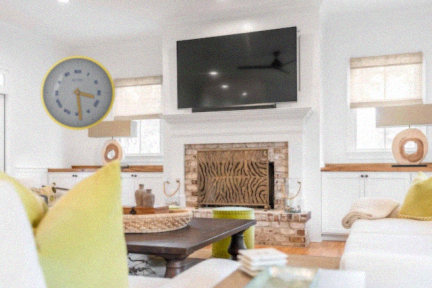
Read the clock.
3:29
